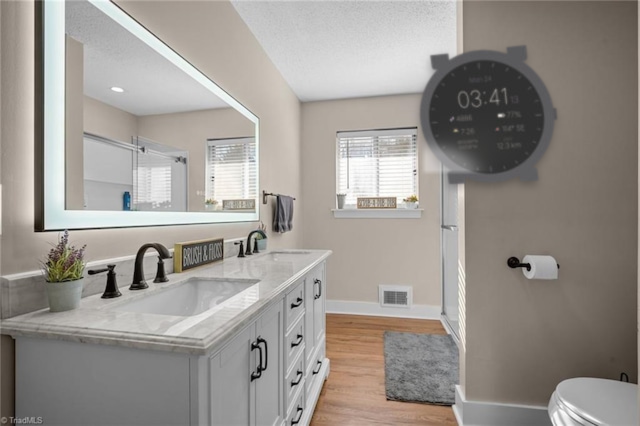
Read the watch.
3:41
